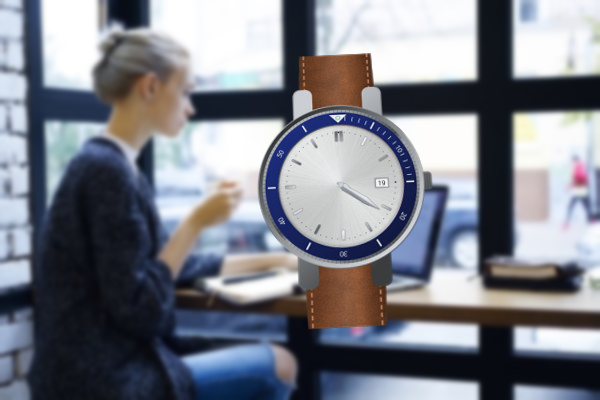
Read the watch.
4:21
